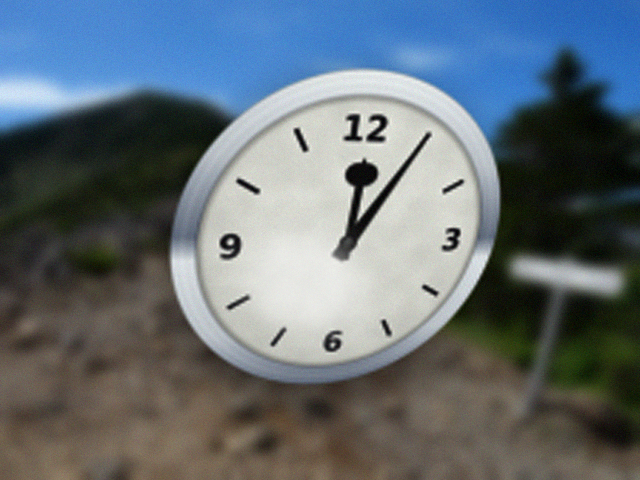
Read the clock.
12:05
